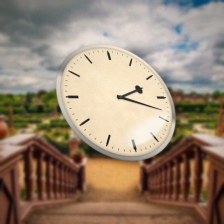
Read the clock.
2:18
